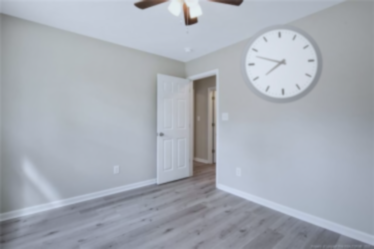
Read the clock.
7:48
